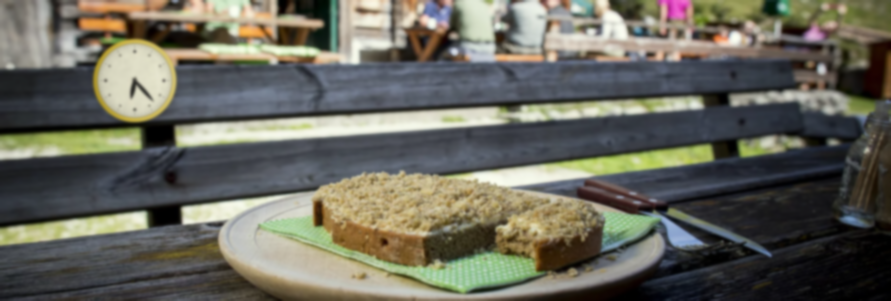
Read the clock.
6:23
